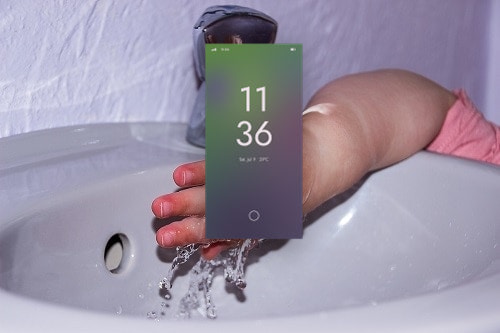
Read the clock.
11:36
